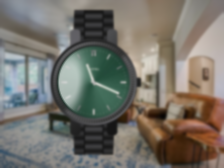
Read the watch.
11:19
